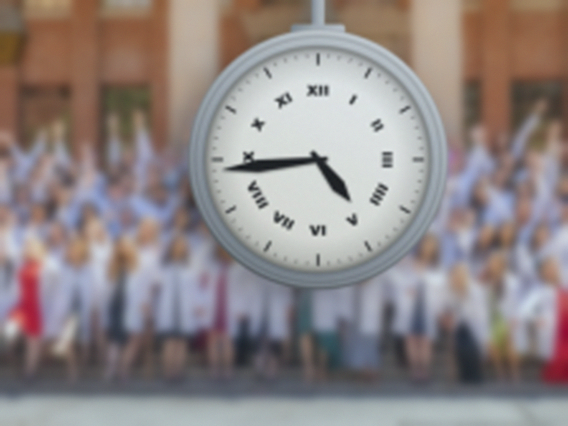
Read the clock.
4:44
